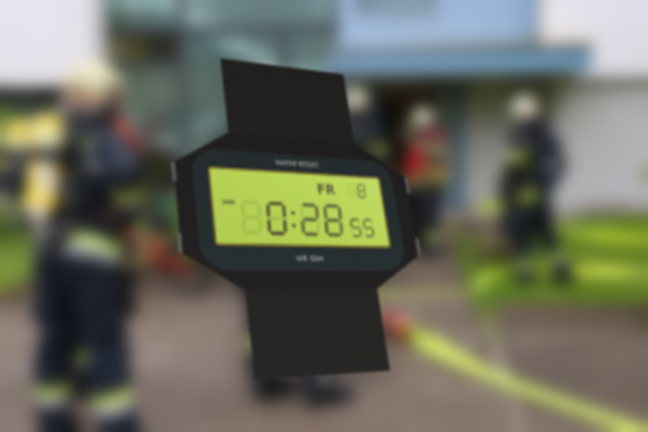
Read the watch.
0:28:55
